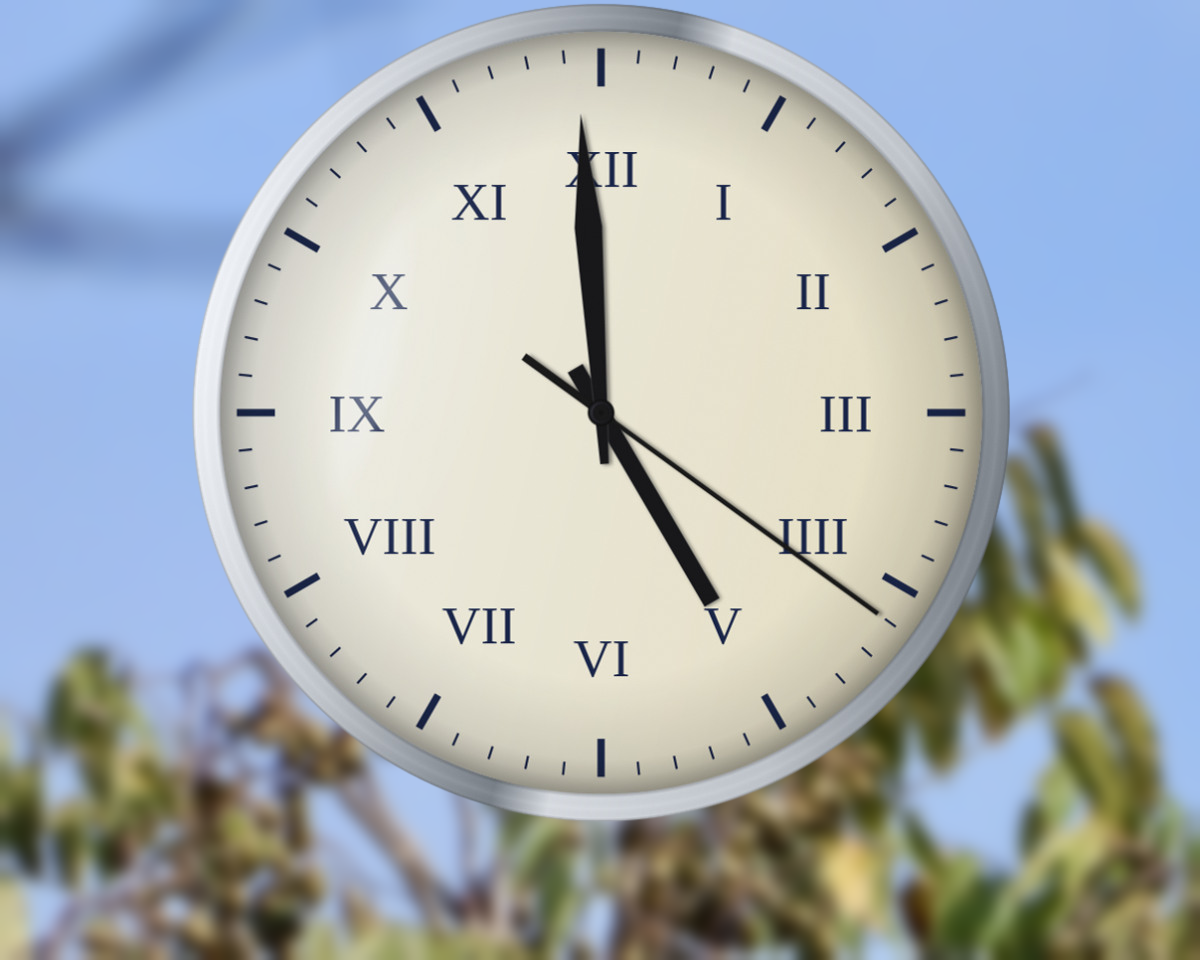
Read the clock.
4:59:21
